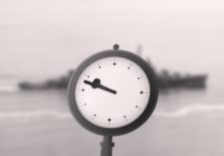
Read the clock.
9:48
